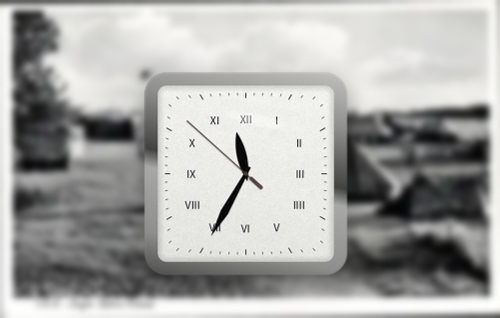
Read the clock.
11:34:52
